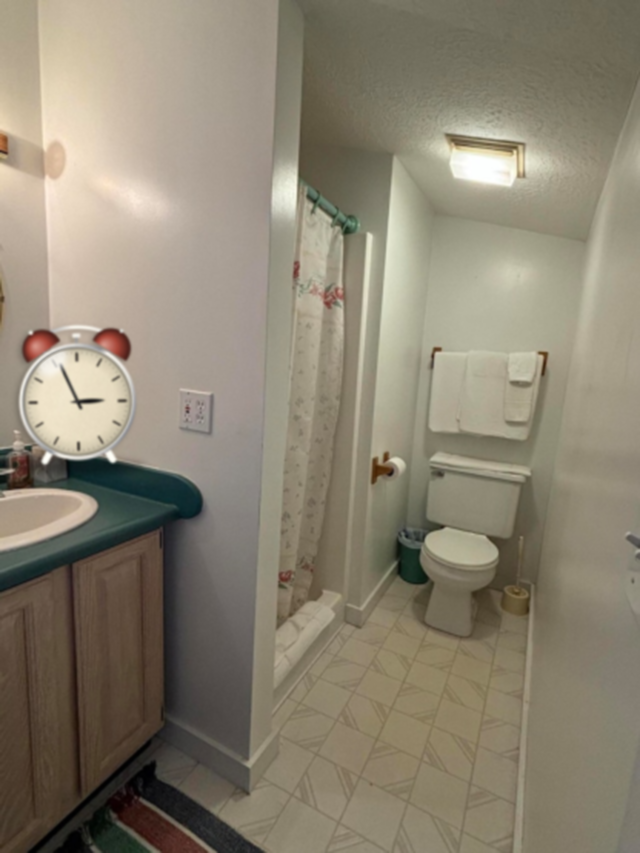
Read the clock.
2:56
